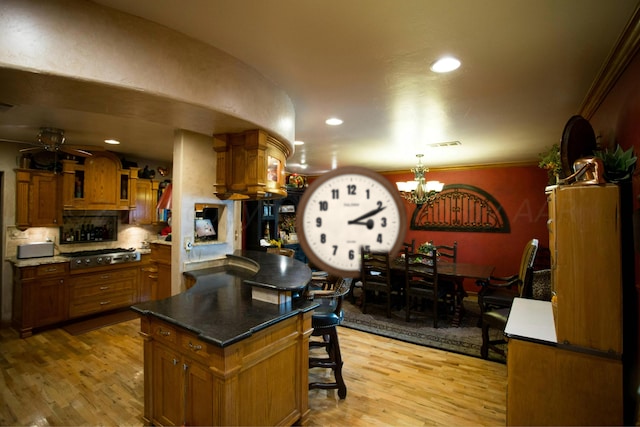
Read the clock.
3:11
